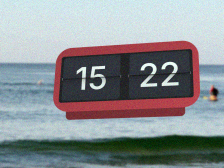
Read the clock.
15:22
